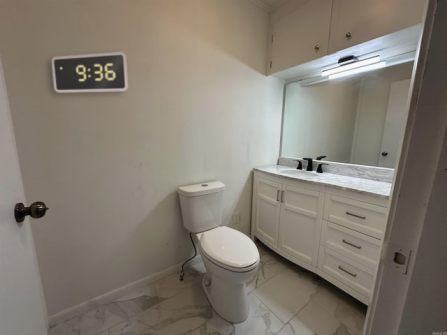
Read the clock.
9:36
